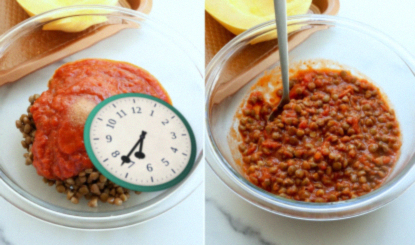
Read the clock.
6:37
